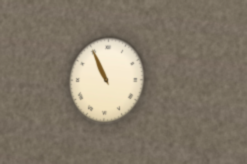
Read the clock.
10:55
